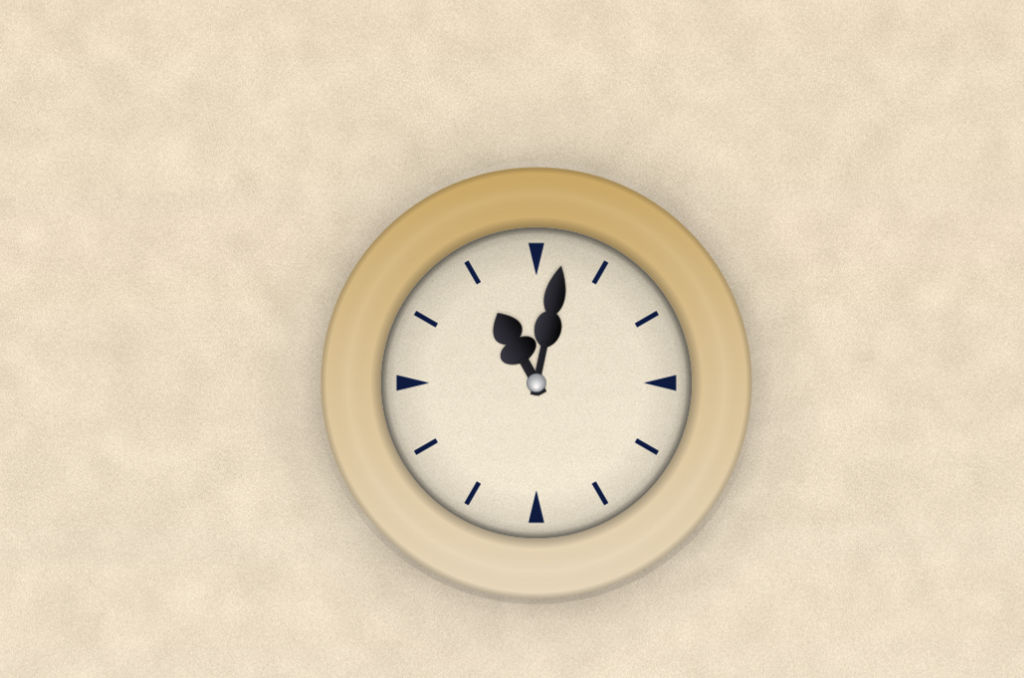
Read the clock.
11:02
